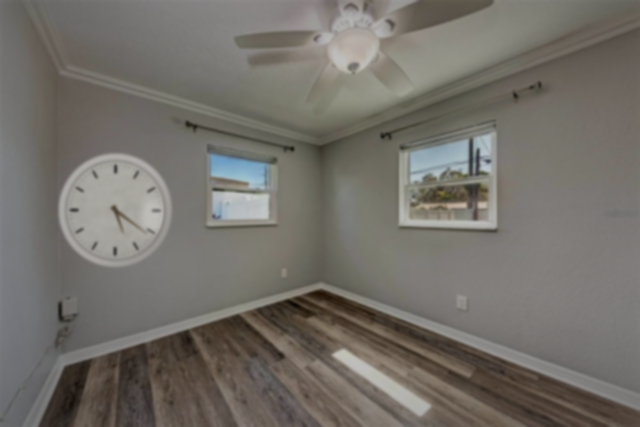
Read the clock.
5:21
